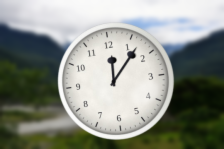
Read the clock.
12:07
